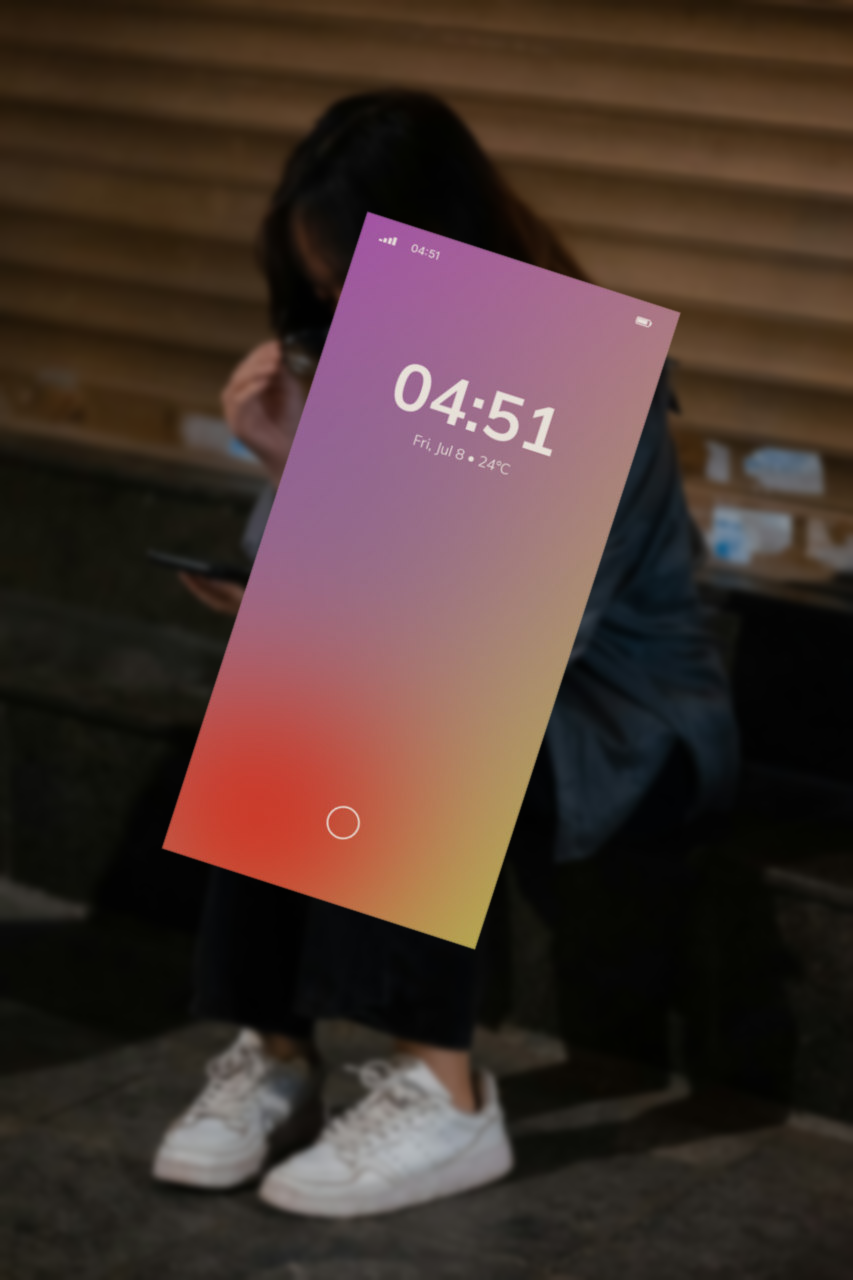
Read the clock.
4:51
